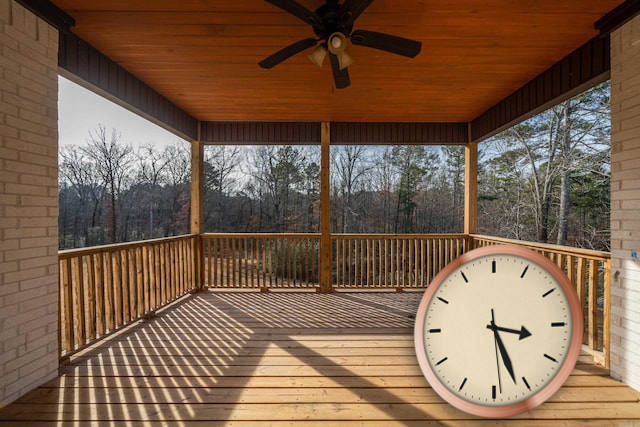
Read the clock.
3:26:29
